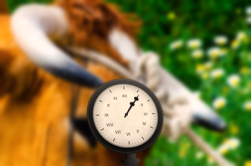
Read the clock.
1:06
